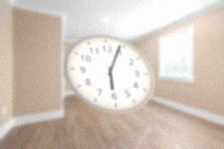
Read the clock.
6:04
